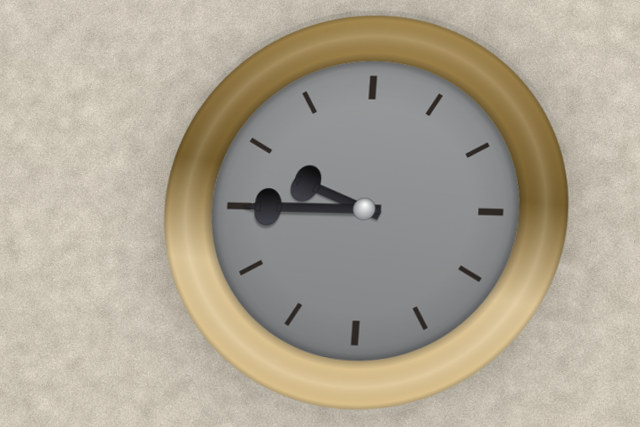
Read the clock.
9:45
